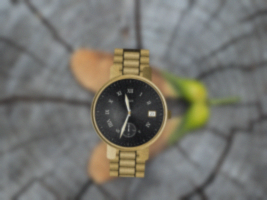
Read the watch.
11:33
